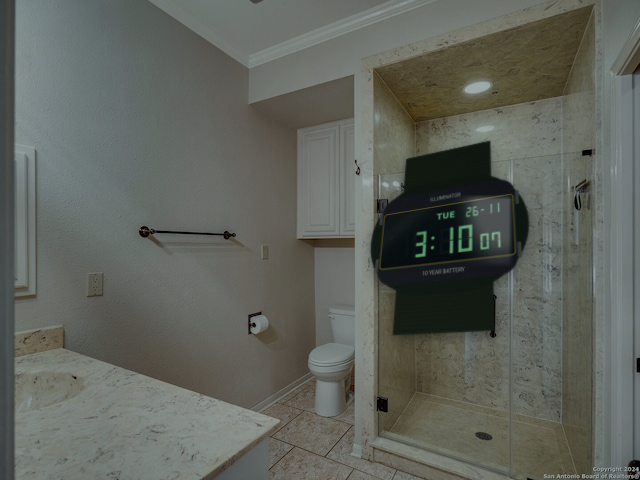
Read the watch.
3:10:07
